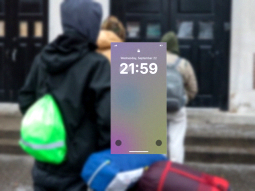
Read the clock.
21:59
